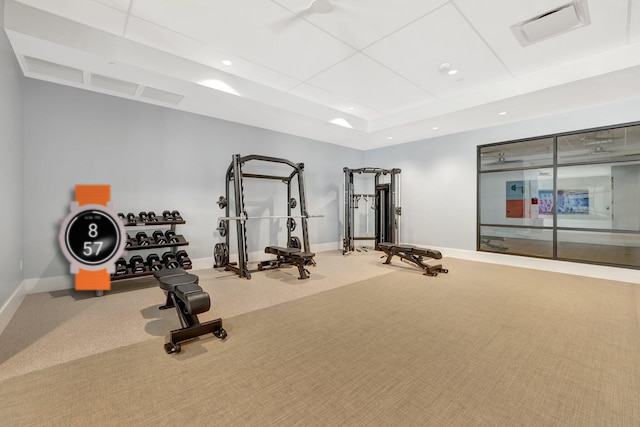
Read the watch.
8:57
